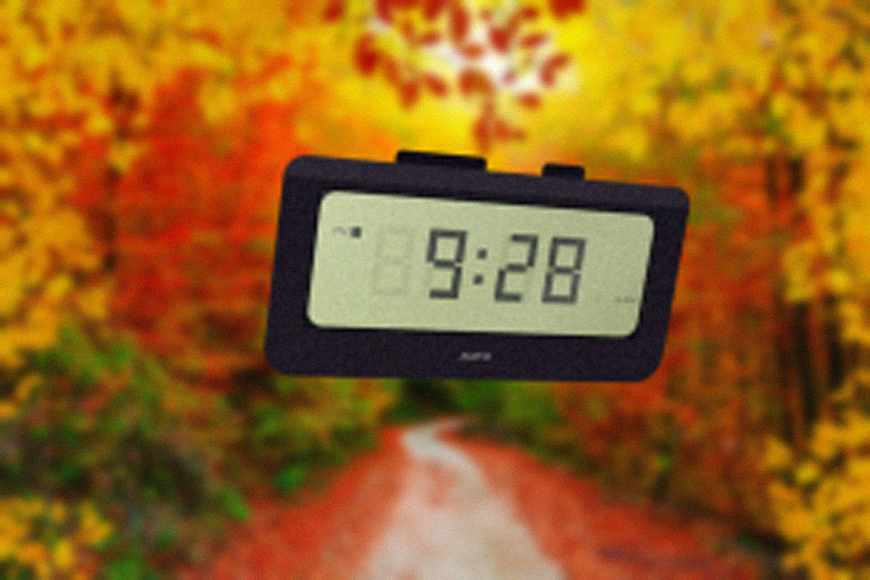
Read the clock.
9:28
